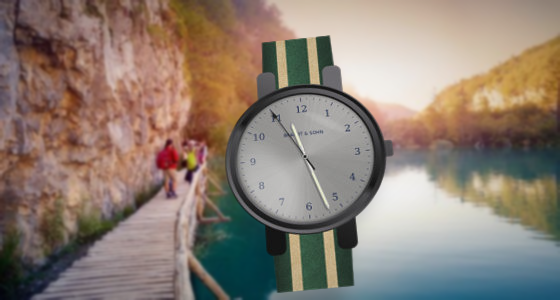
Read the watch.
11:26:55
